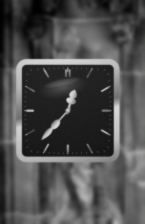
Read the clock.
12:37
